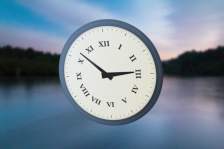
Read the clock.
2:52
